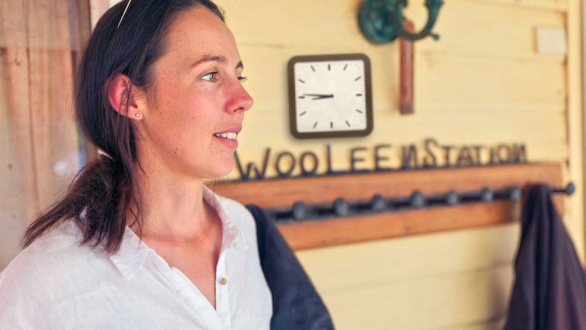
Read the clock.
8:46
